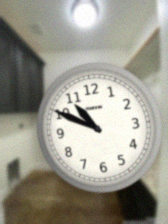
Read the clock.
10:50
